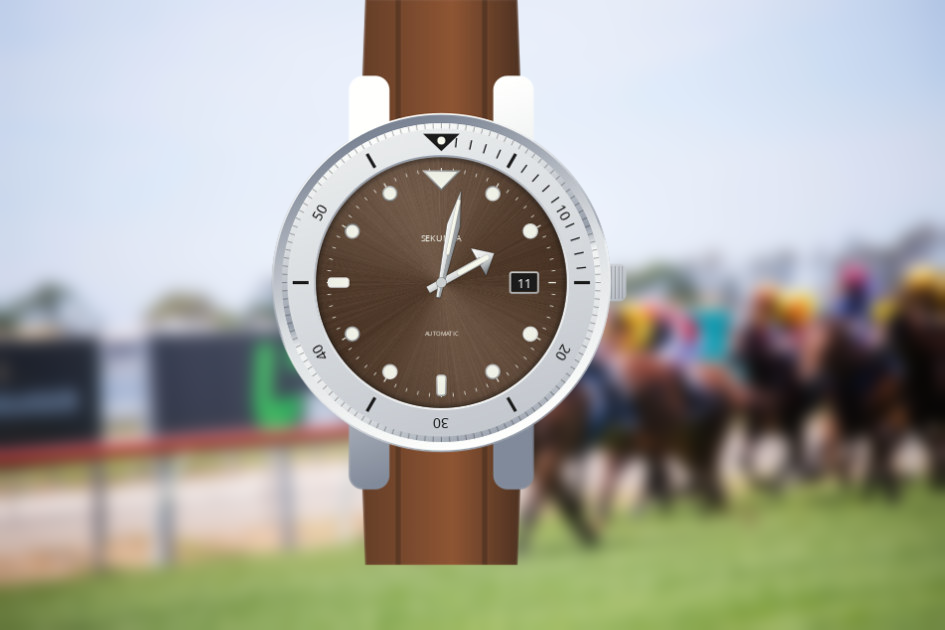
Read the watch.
2:02
